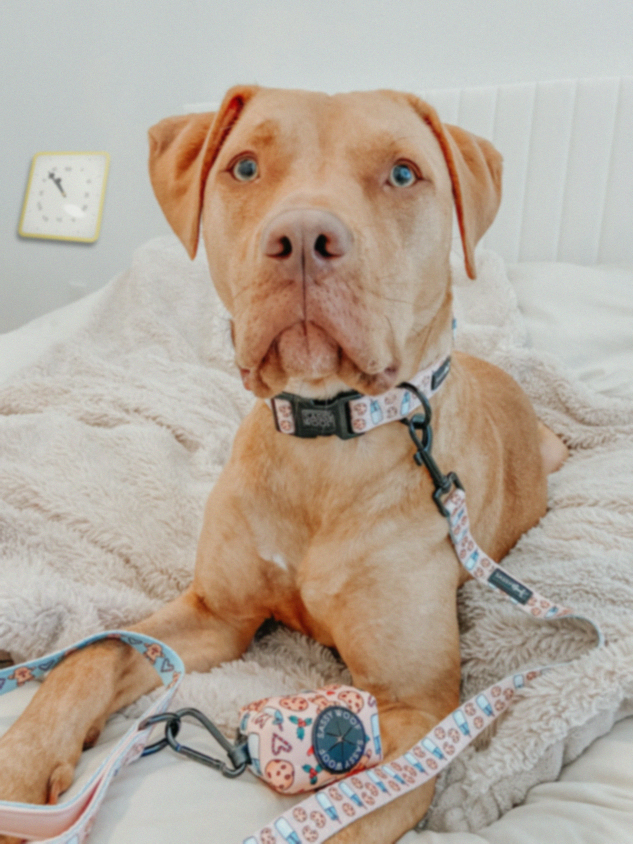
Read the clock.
10:53
